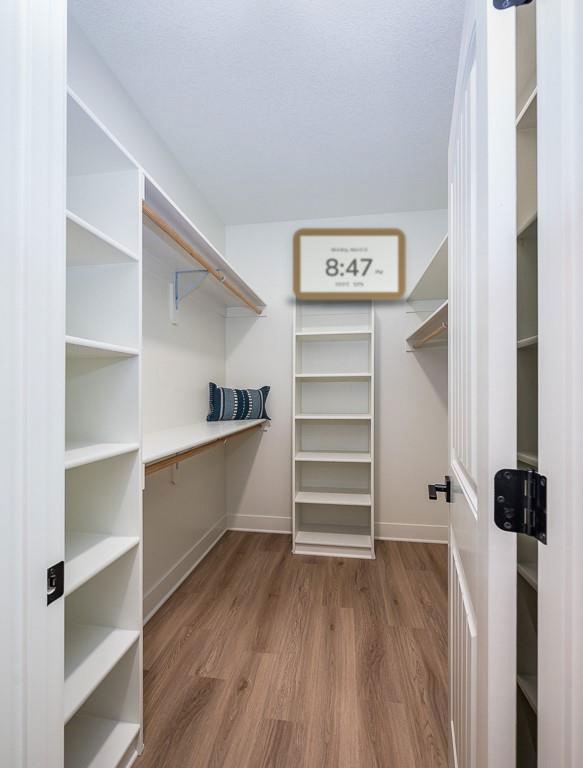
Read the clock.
8:47
